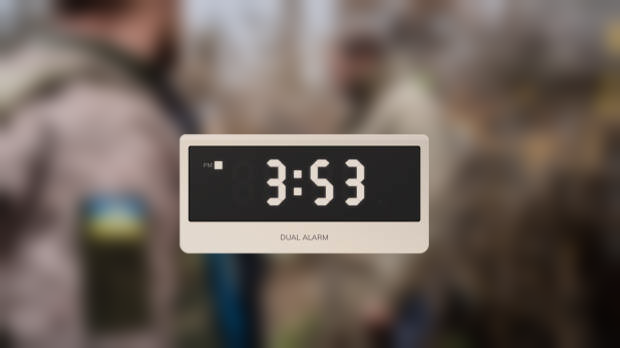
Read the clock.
3:53
